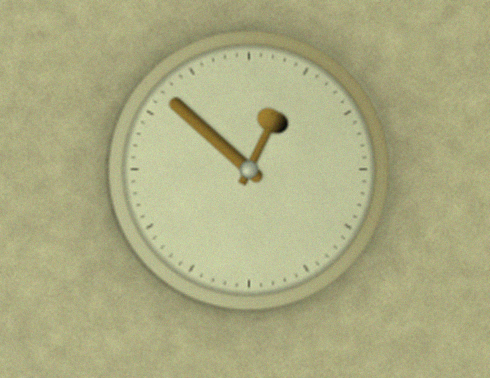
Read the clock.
12:52
